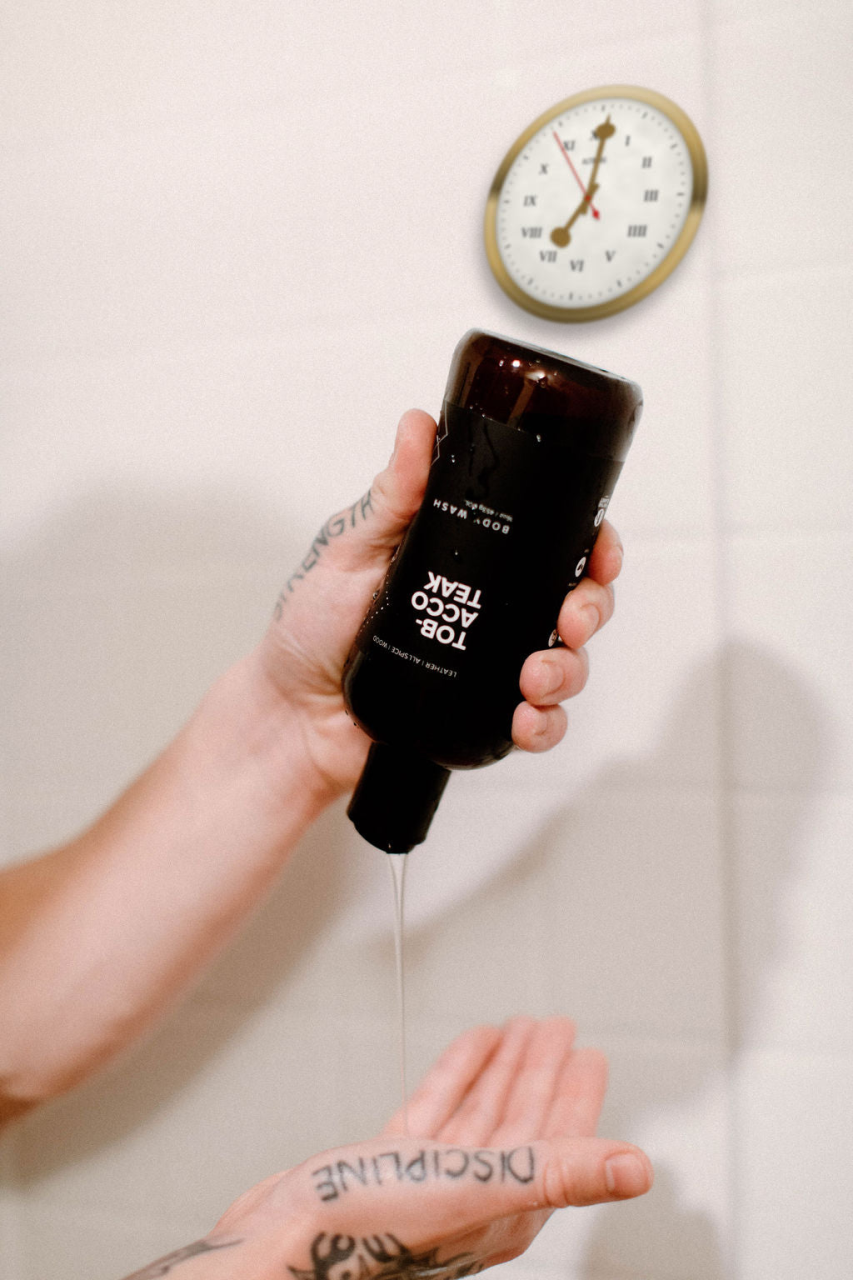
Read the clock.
7:00:54
